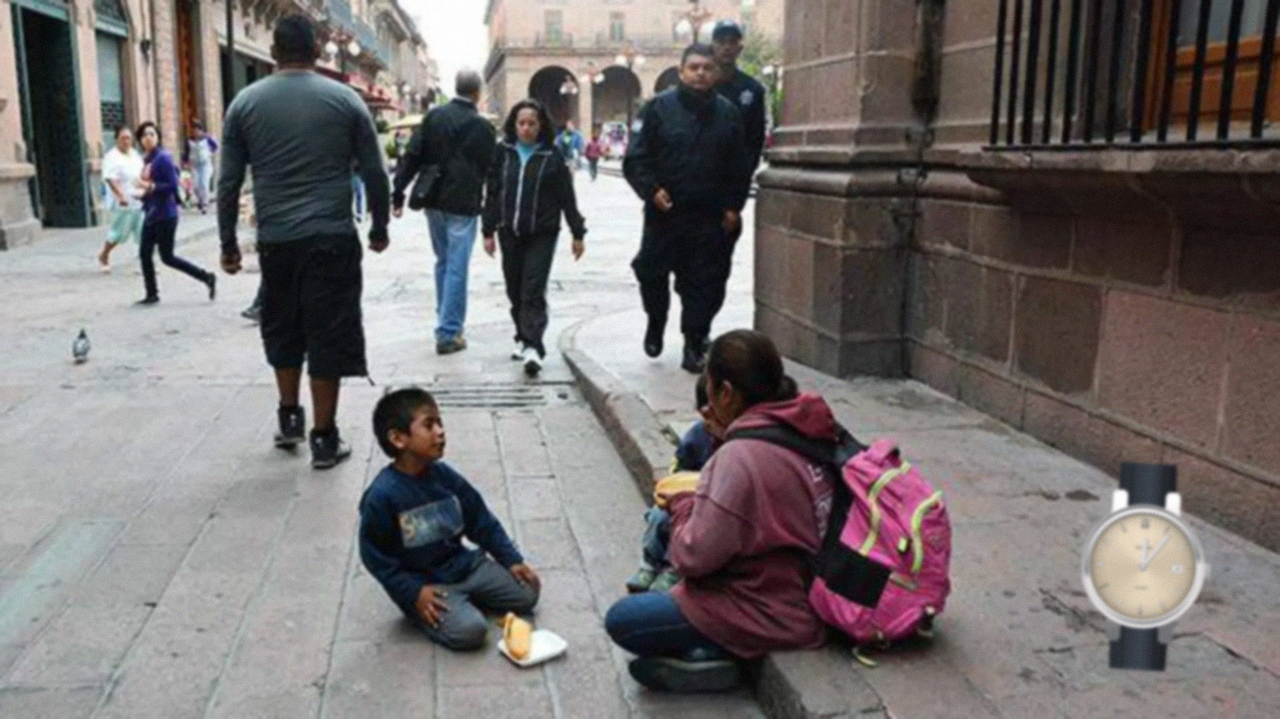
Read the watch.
12:06
